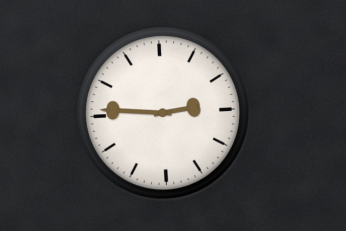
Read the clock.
2:46
